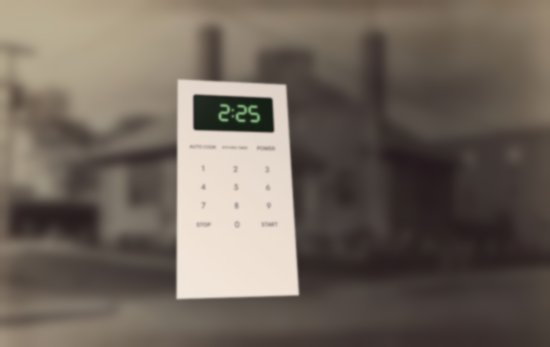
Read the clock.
2:25
